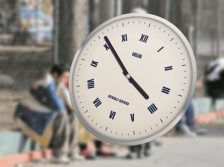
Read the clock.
3:51
